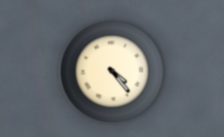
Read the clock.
4:24
